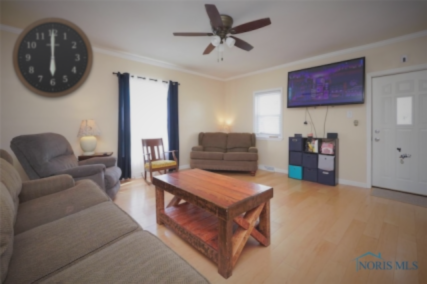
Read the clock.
6:00
